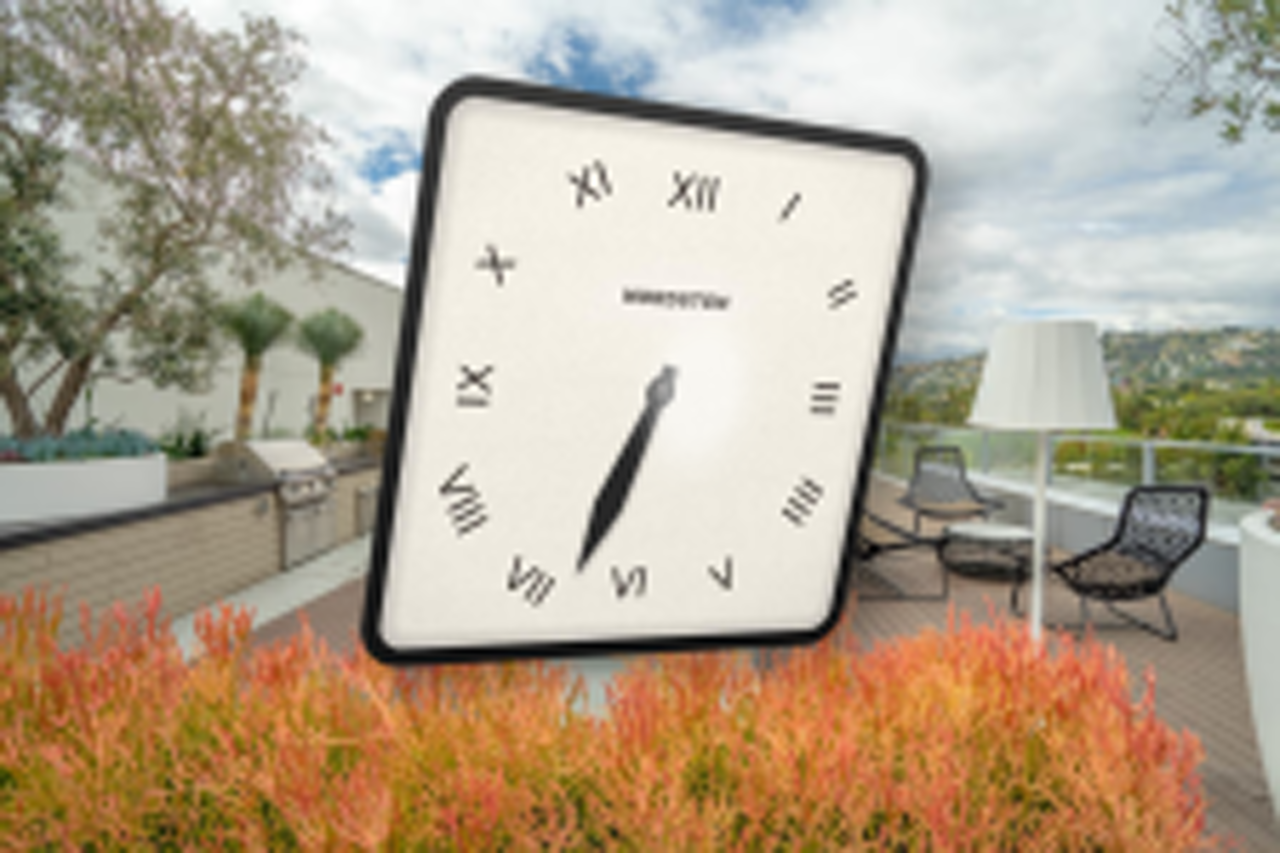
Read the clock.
6:33
